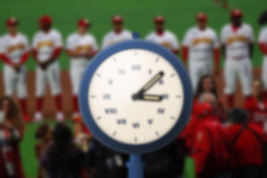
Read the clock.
3:08
